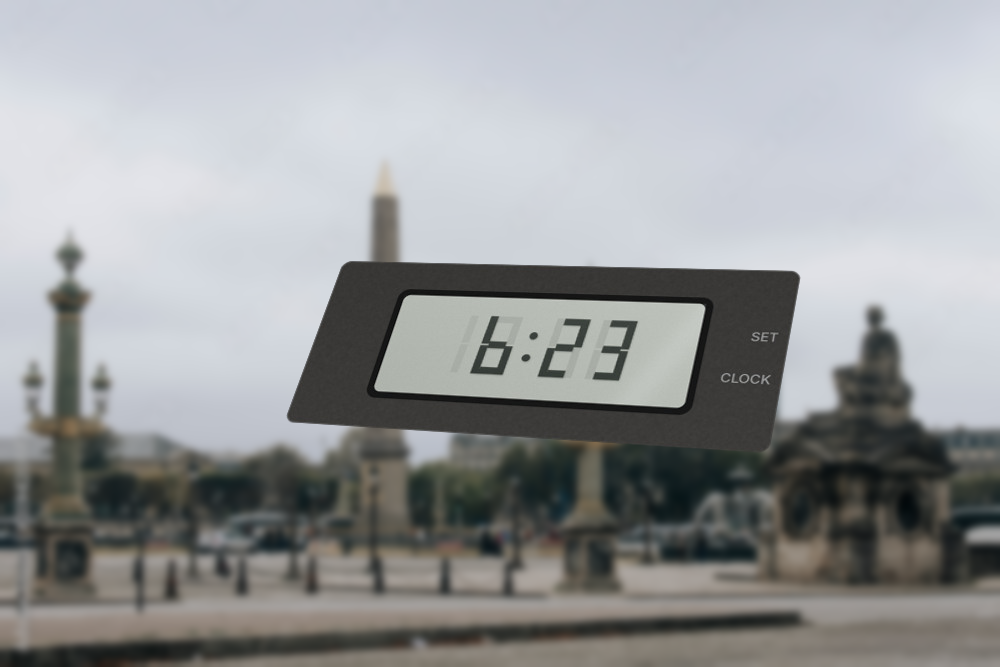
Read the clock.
6:23
